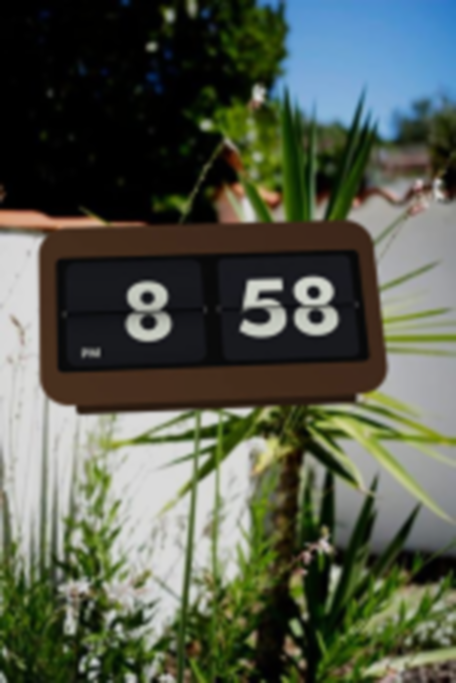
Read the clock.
8:58
